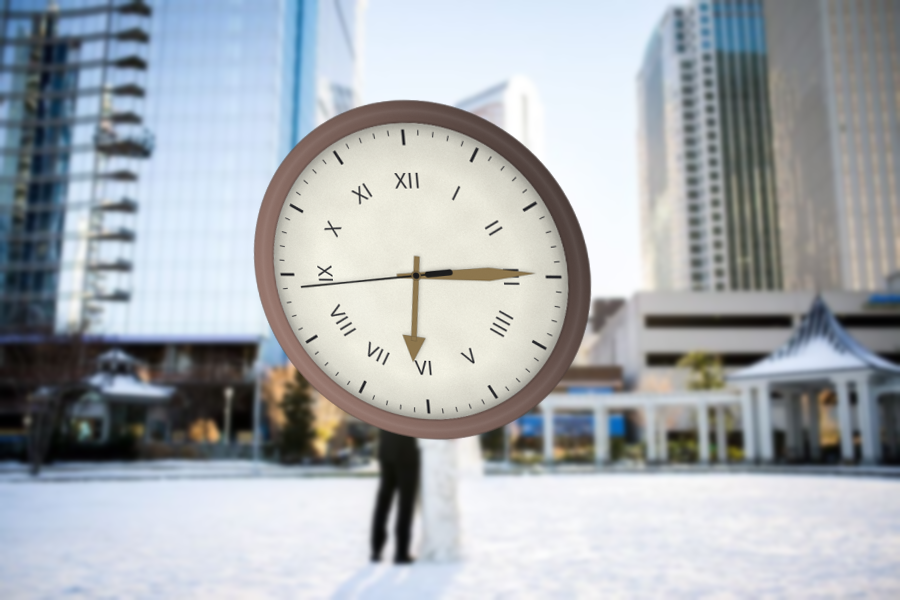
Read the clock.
6:14:44
